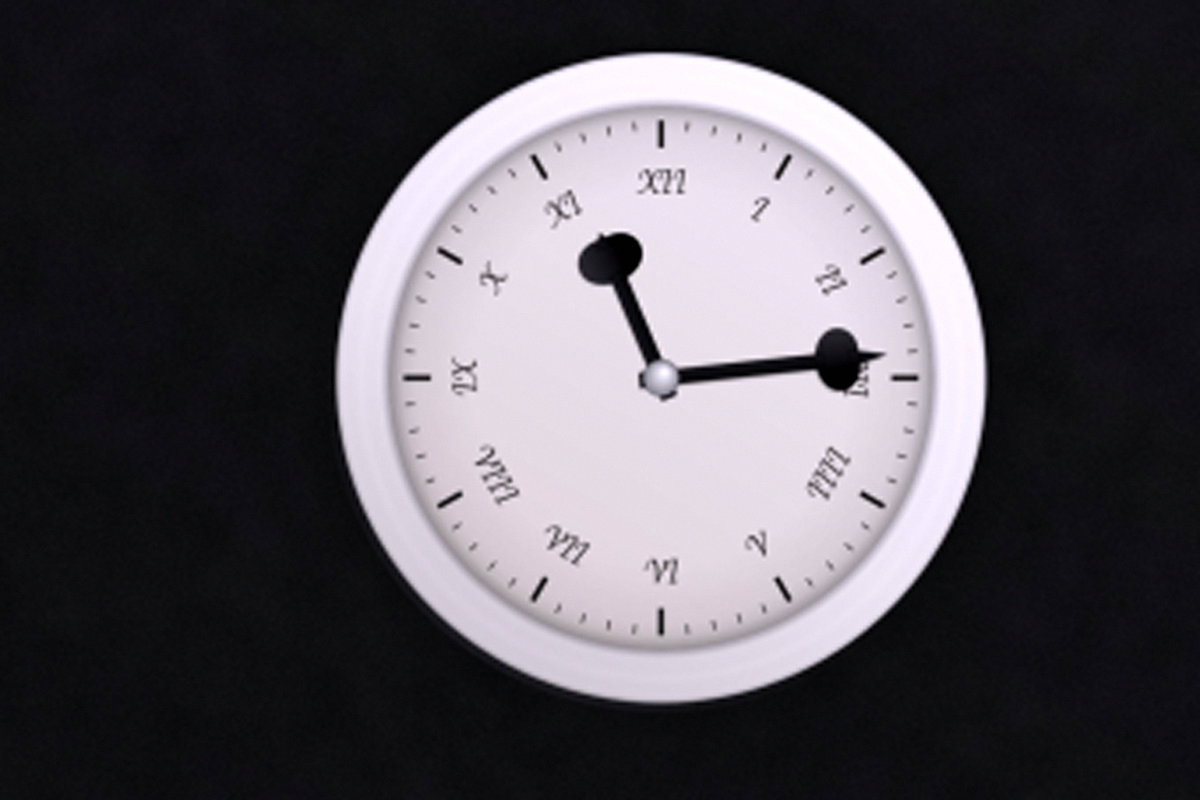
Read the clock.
11:14
